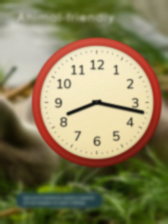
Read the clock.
8:17
